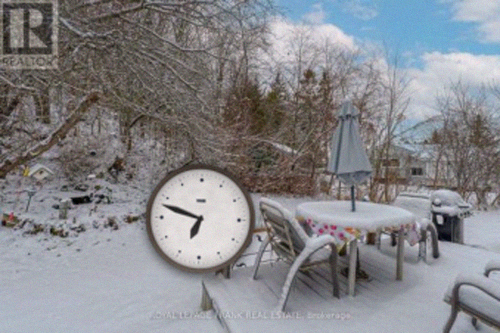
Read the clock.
6:48
